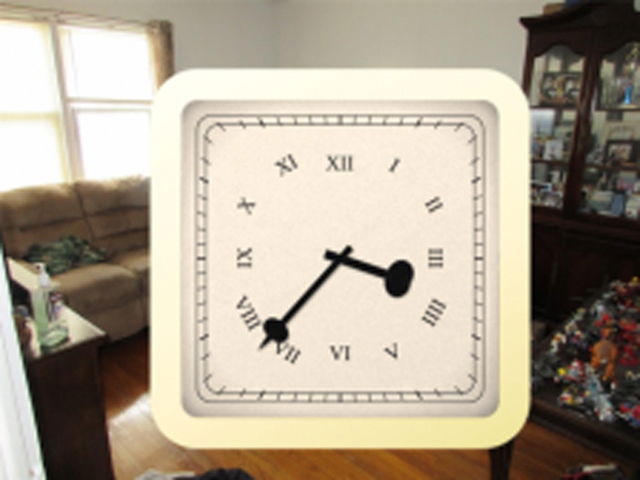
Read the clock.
3:37
